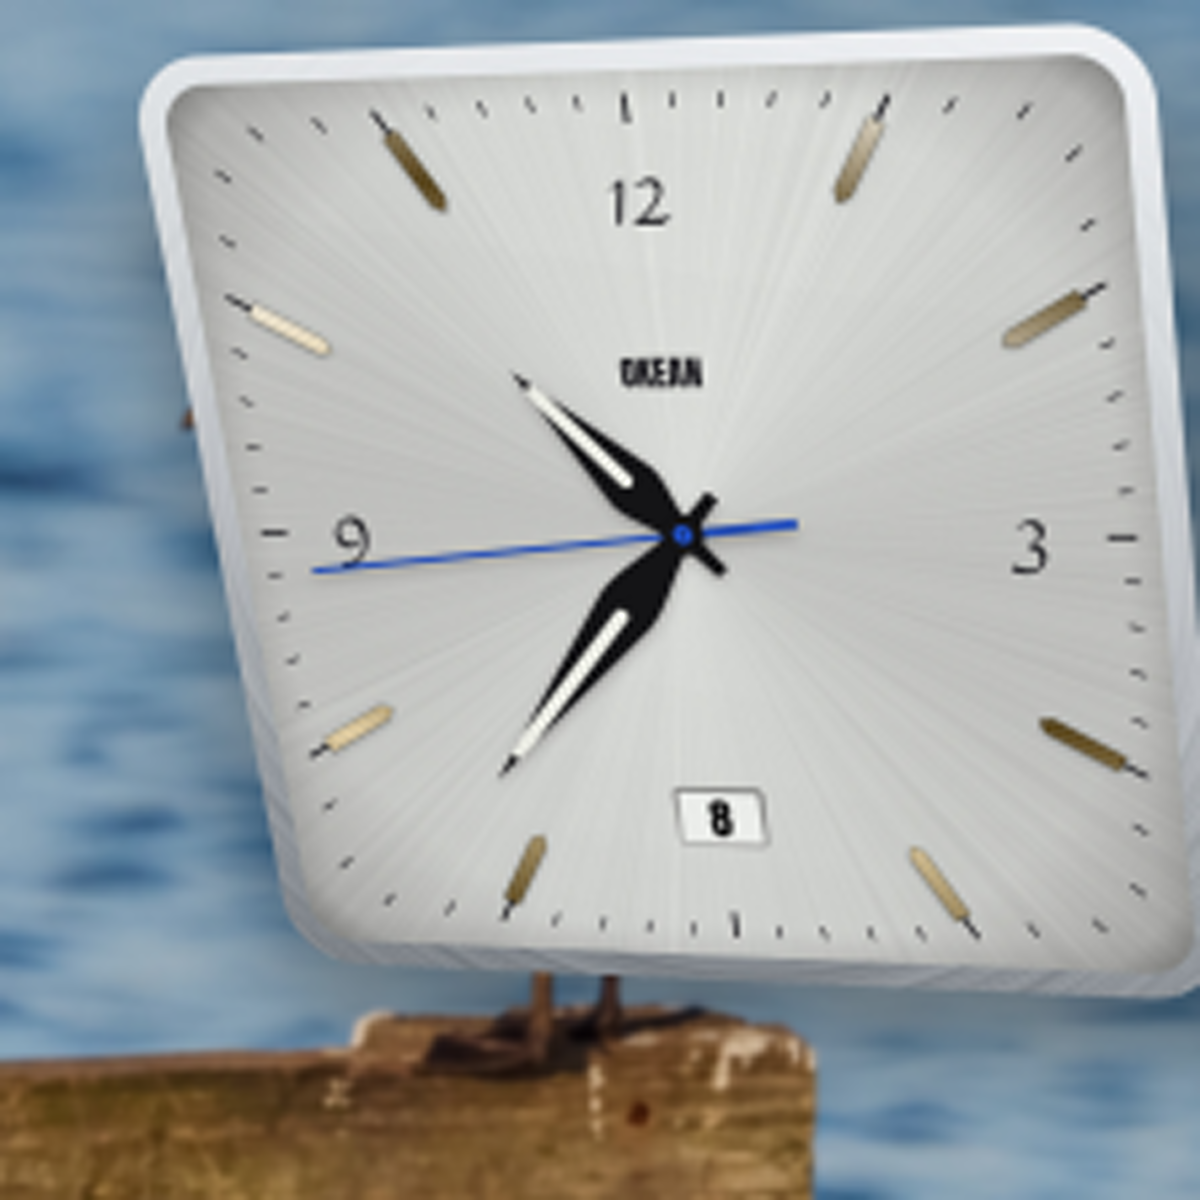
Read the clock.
10:36:44
